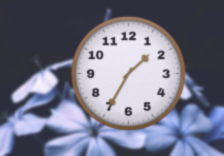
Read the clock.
1:35
